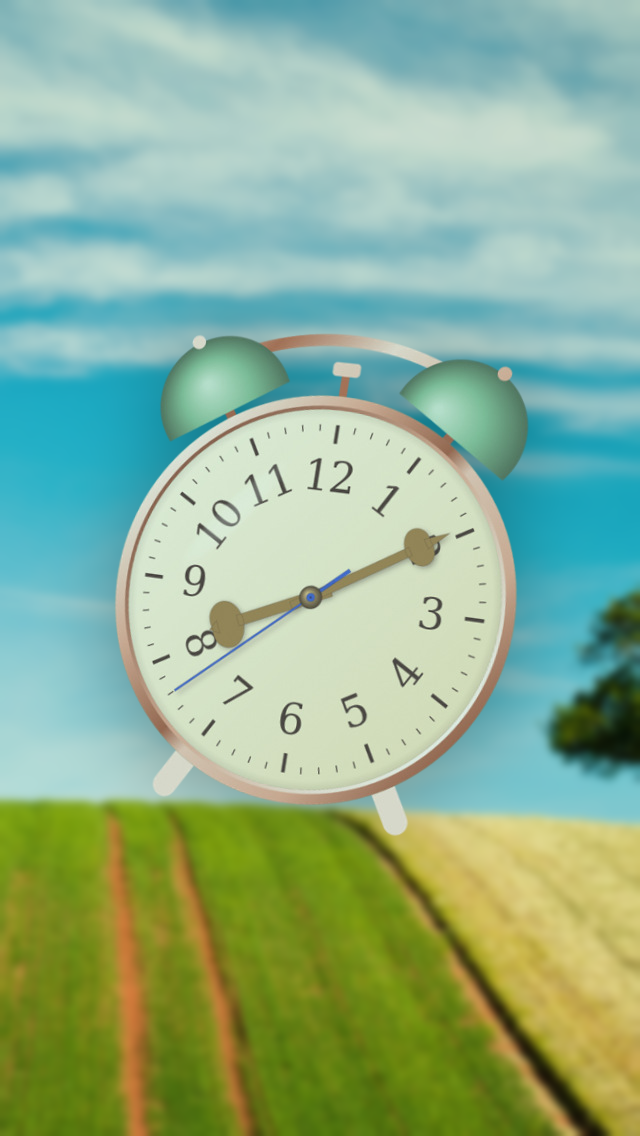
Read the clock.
8:09:38
